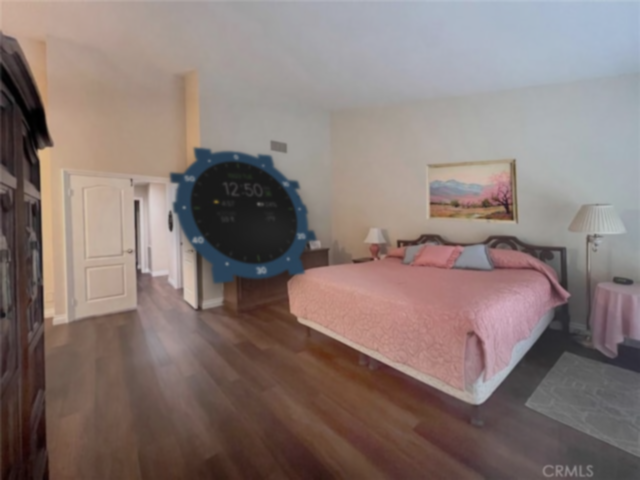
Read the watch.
12:50
